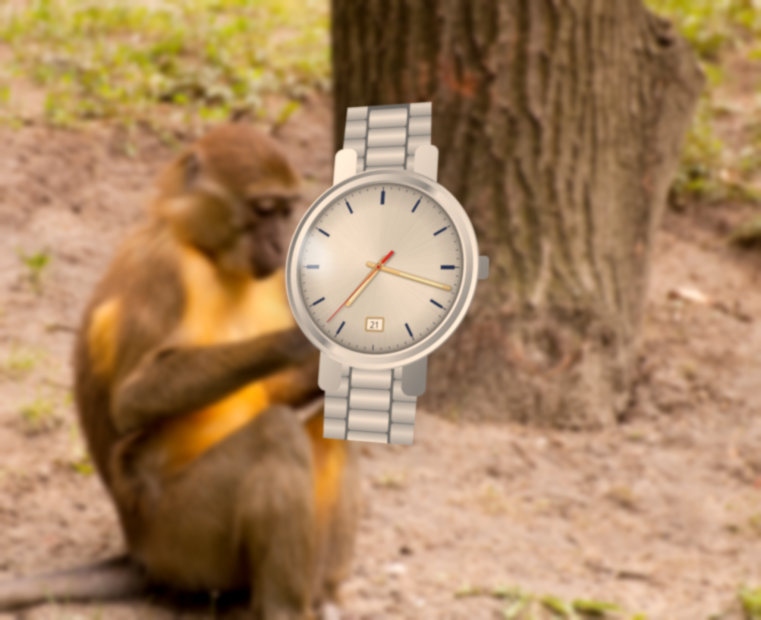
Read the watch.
7:17:37
